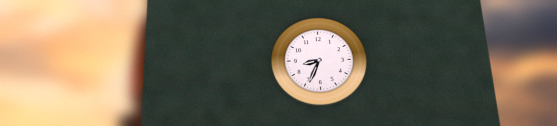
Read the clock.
8:34
